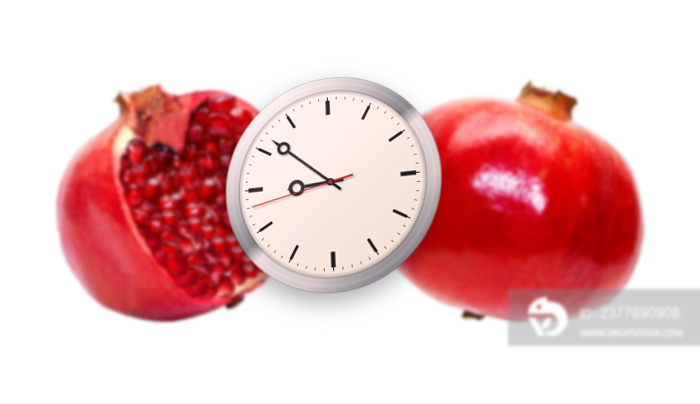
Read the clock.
8:51:43
